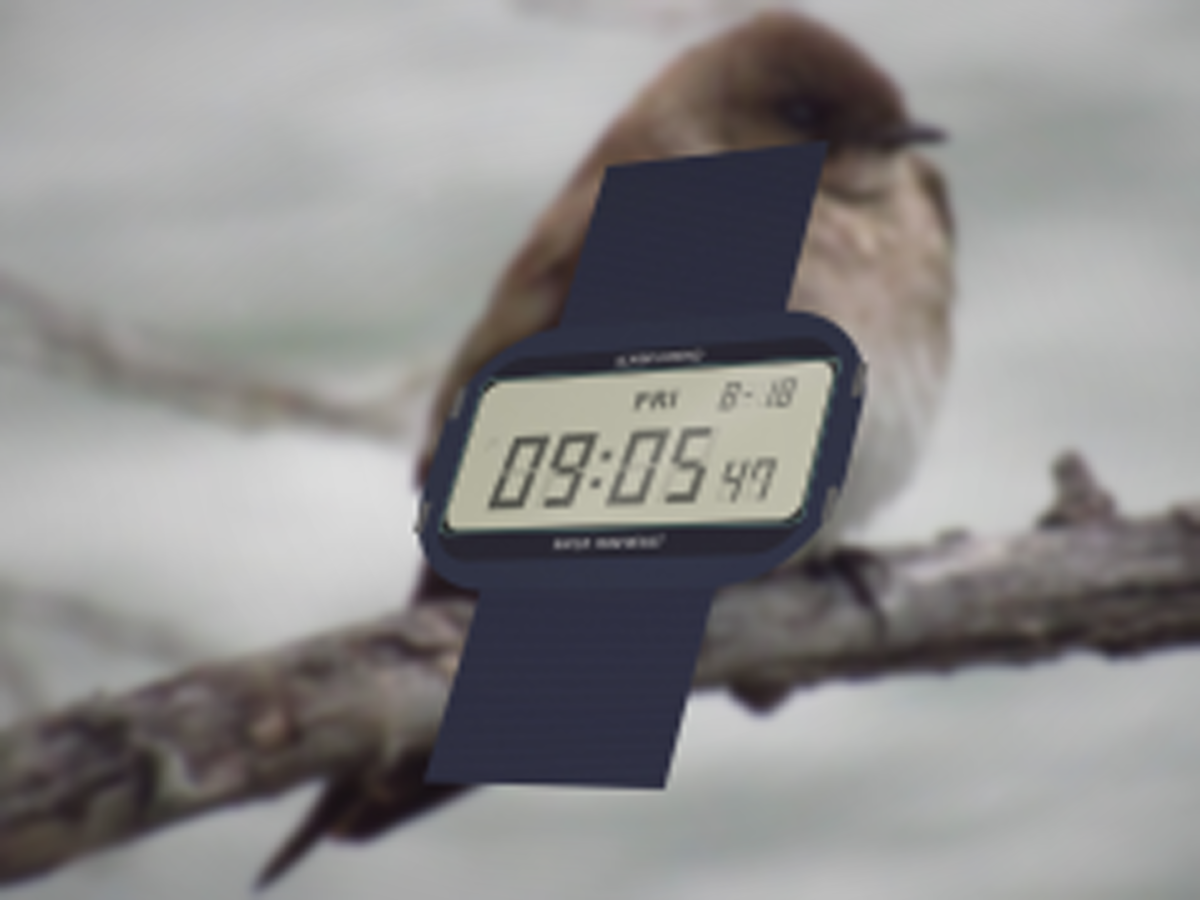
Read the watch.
9:05:47
